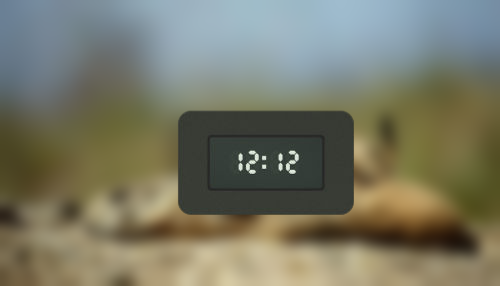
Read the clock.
12:12
